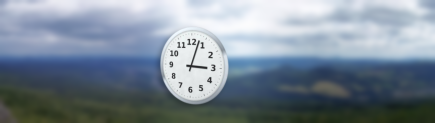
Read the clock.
3:03
